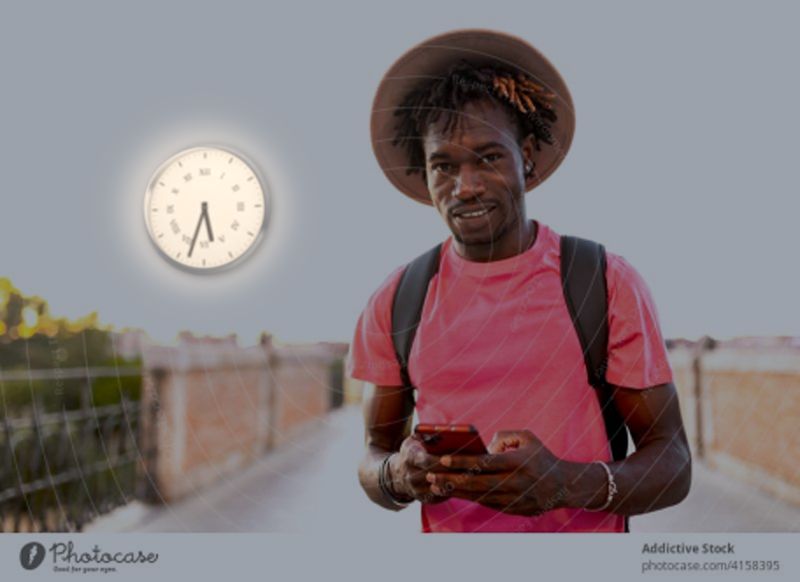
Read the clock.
5:33
